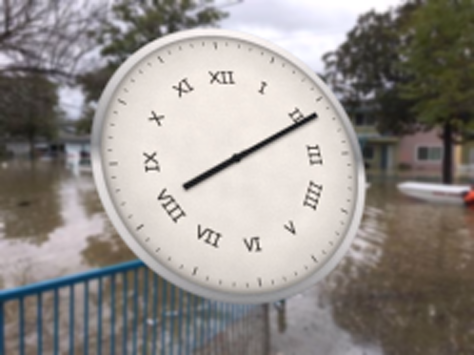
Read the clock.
8:11
